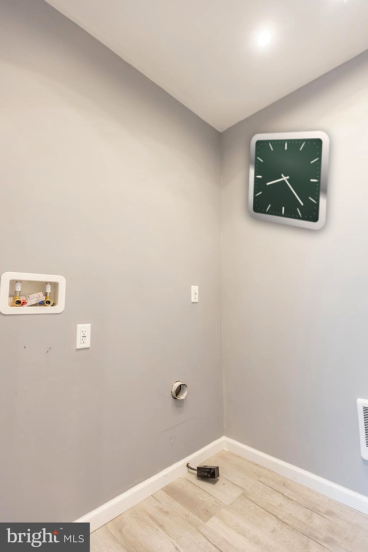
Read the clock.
8:23
